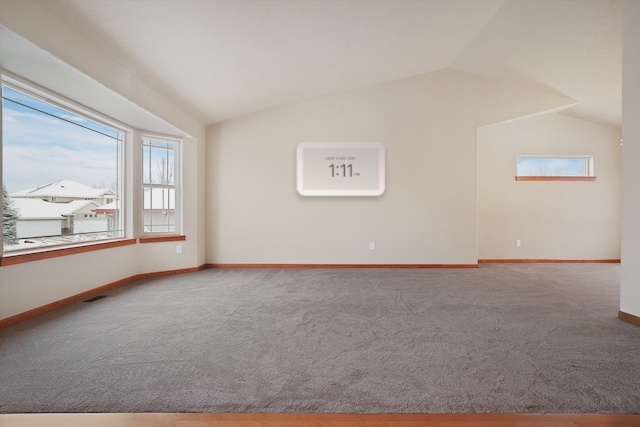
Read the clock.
1:11
